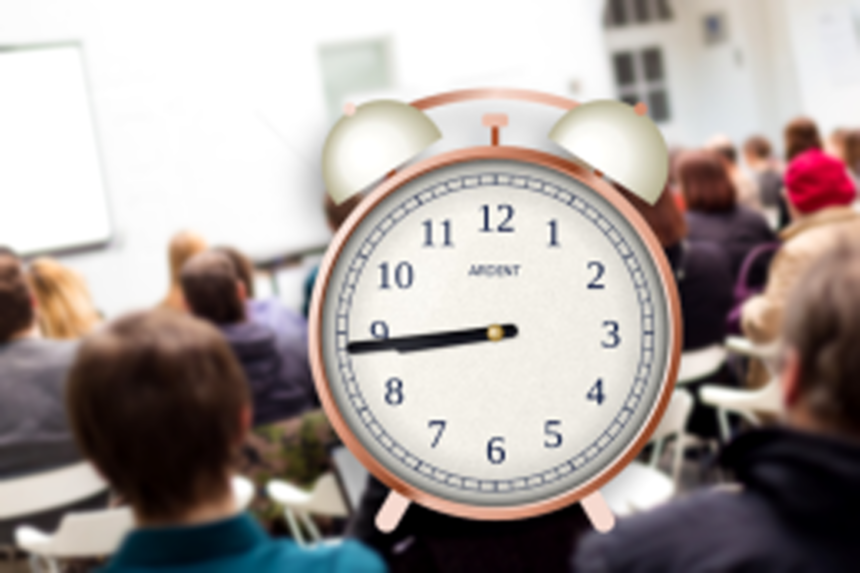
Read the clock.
8:44
